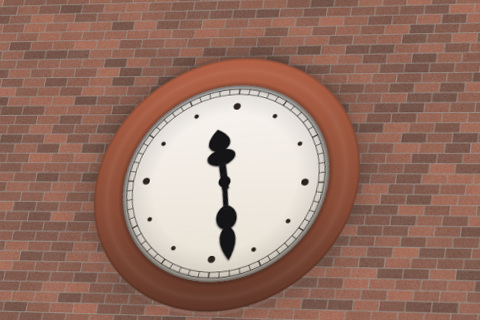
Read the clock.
11:28
